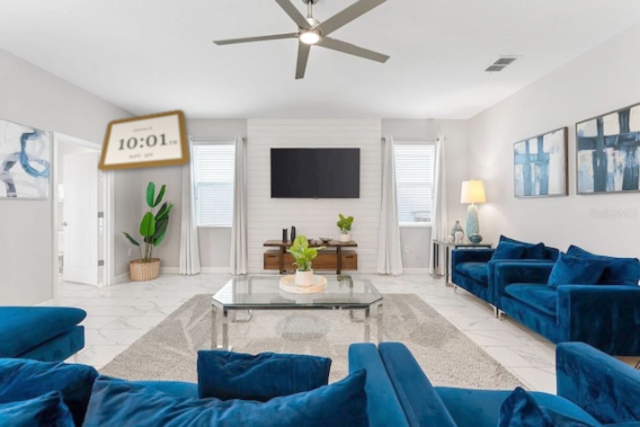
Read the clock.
10:01
